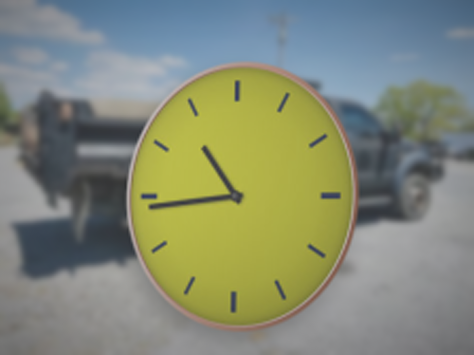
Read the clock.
10:44
